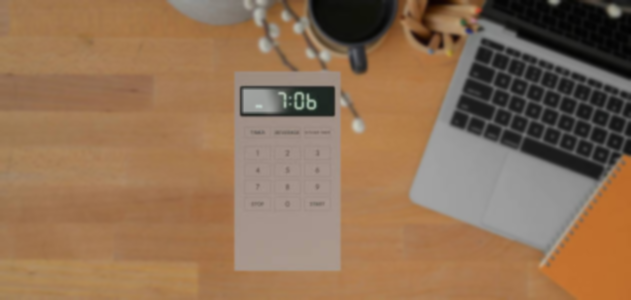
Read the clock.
7:06
